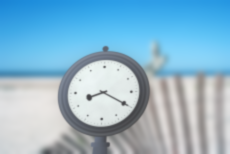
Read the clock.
8:20
